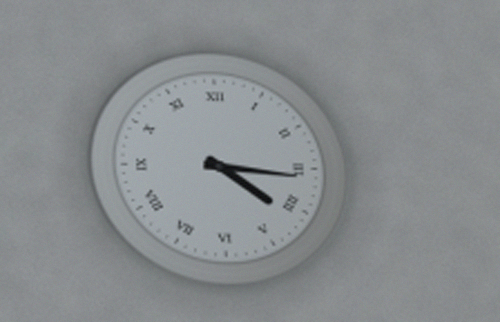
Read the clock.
4:16
